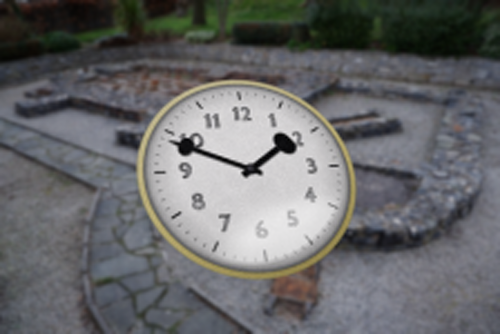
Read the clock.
1:49
